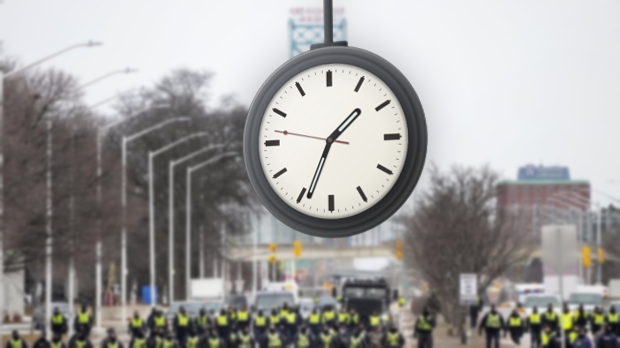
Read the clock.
1:33:47
